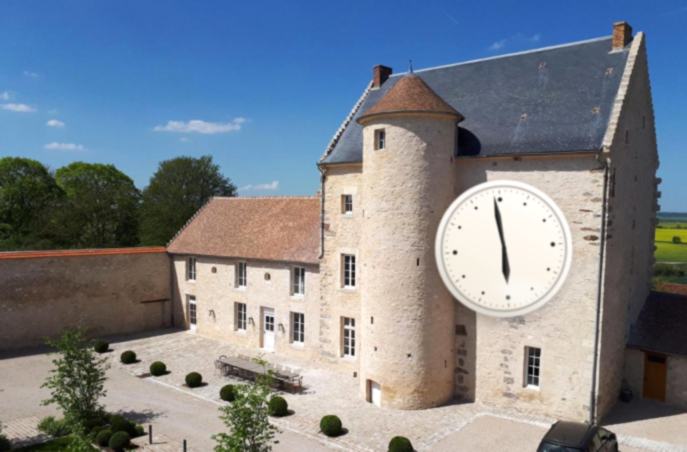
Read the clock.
5:59
